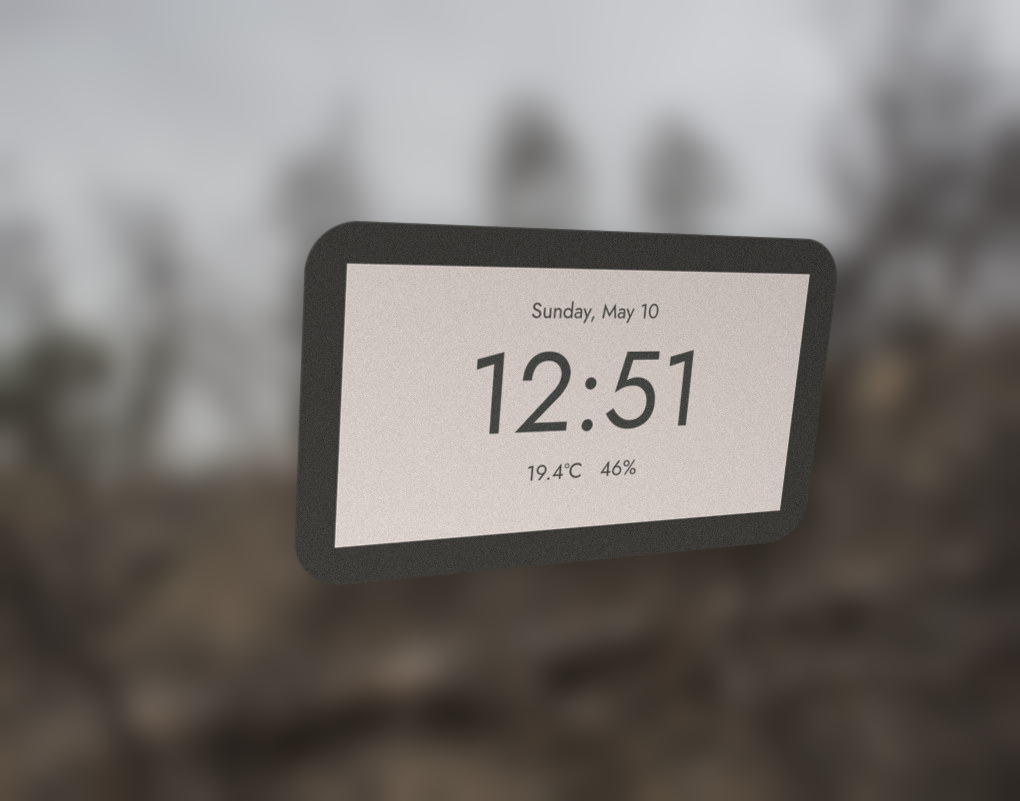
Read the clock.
12:51
